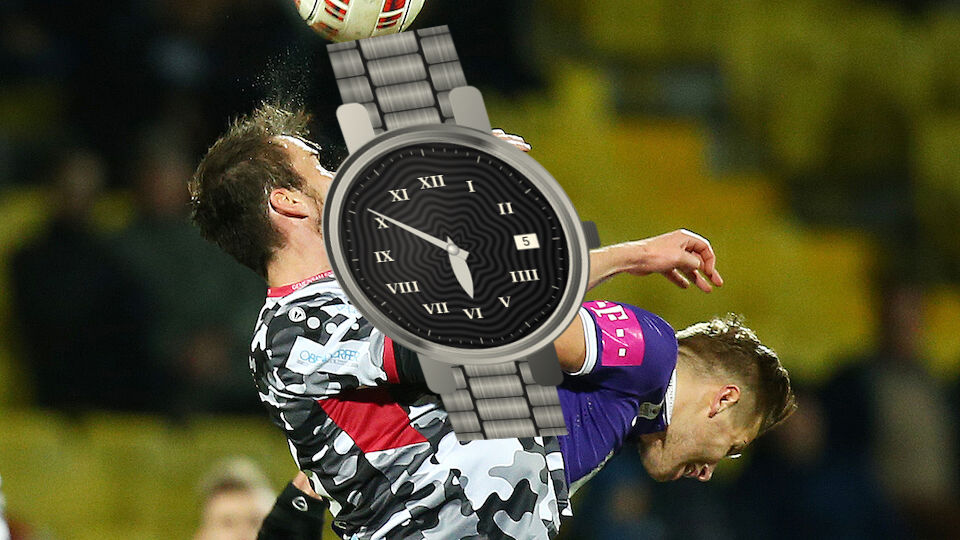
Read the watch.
5:51
